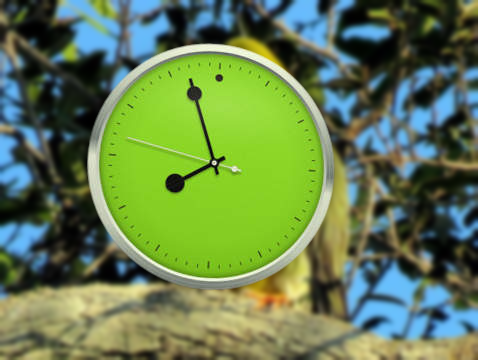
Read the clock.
7:56:47
